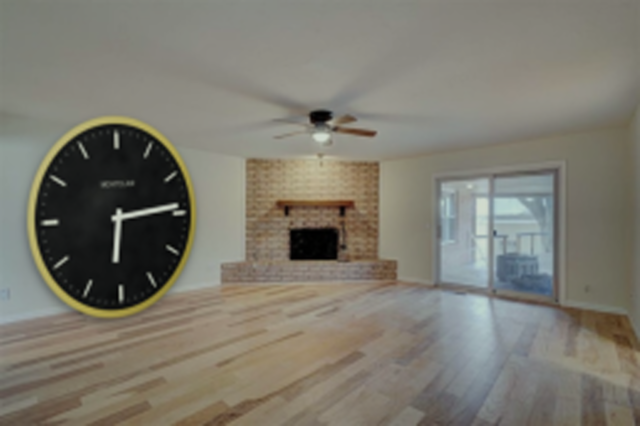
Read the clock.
6:14
